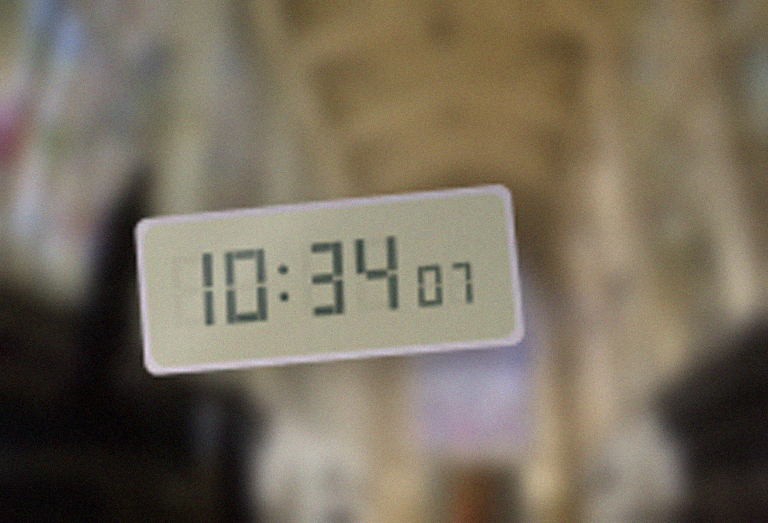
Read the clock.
10:34:07
